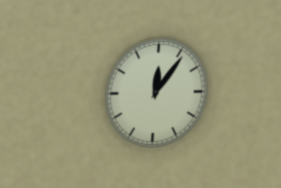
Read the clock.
12:06
